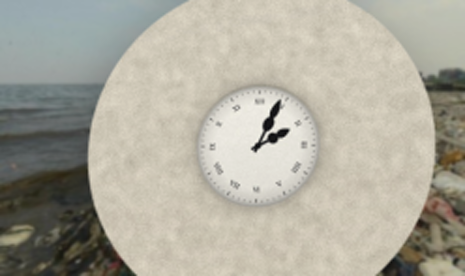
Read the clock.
2:04
